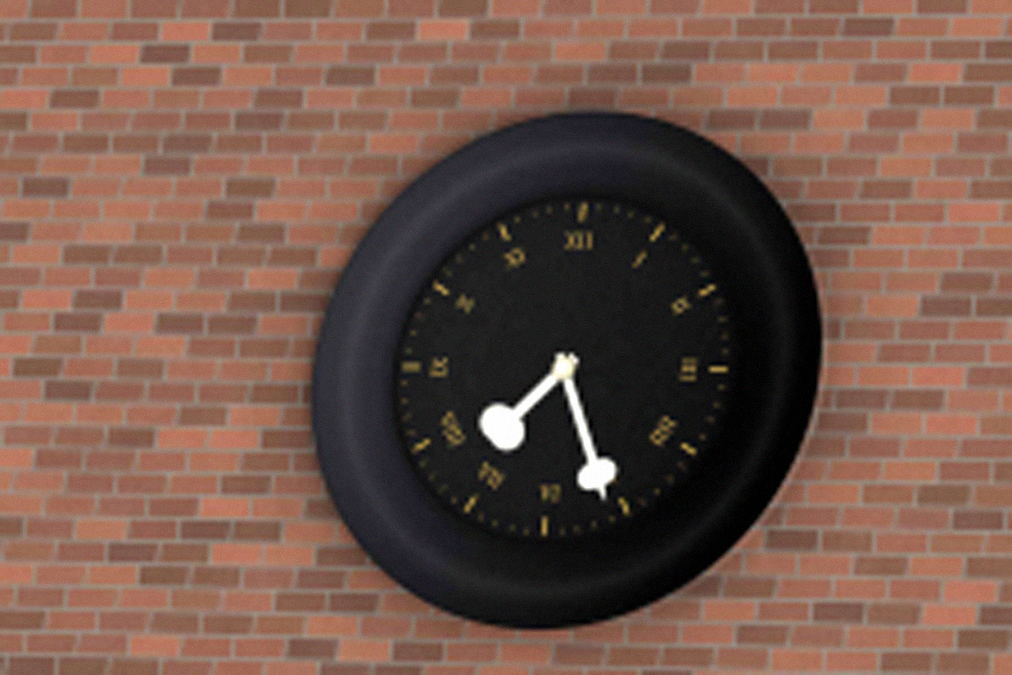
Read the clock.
7:26
